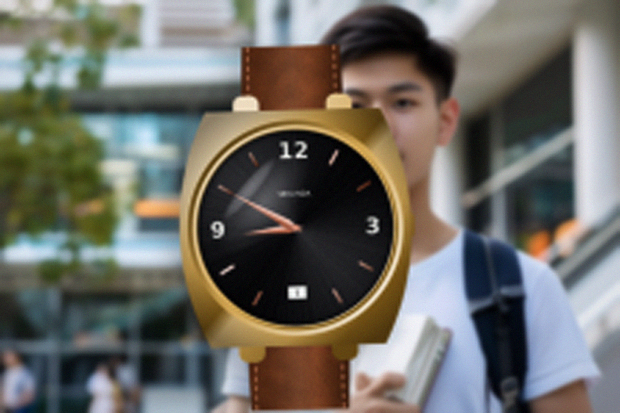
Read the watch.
8:50
